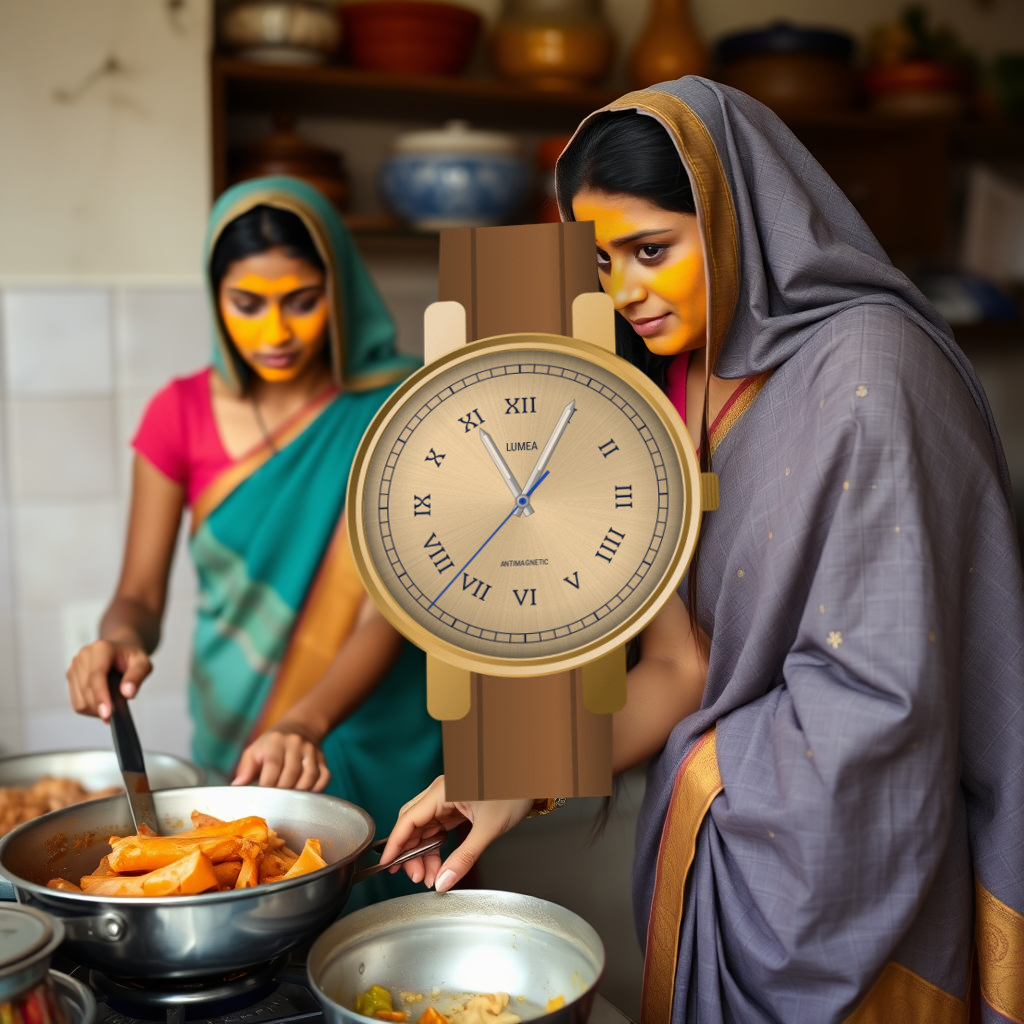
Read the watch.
11:04:37
